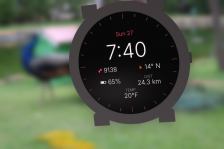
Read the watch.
7:40
